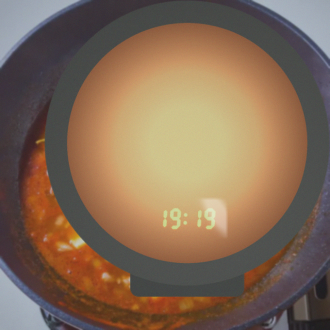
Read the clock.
19:19
